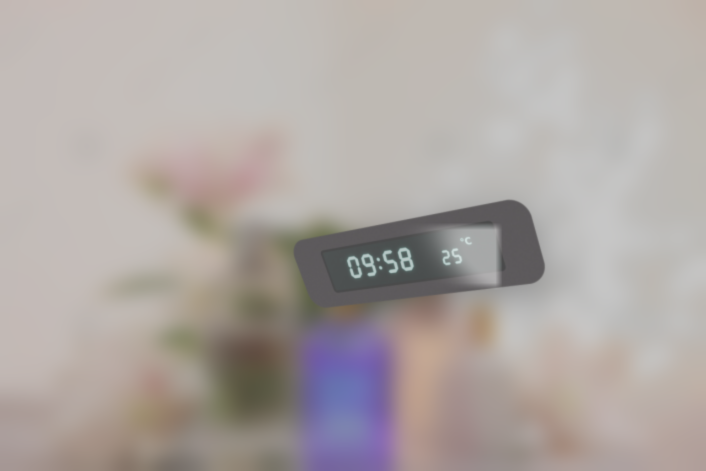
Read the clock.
9:58
